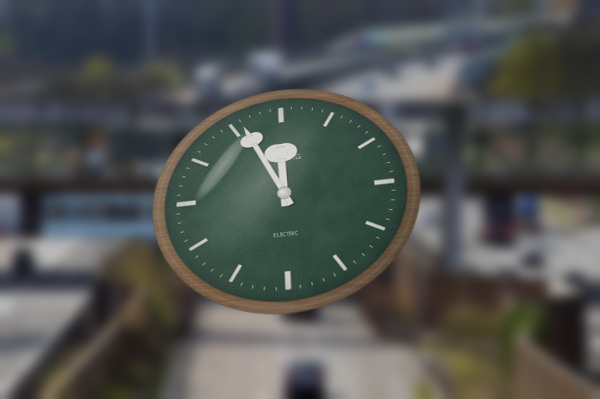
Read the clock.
11:56
